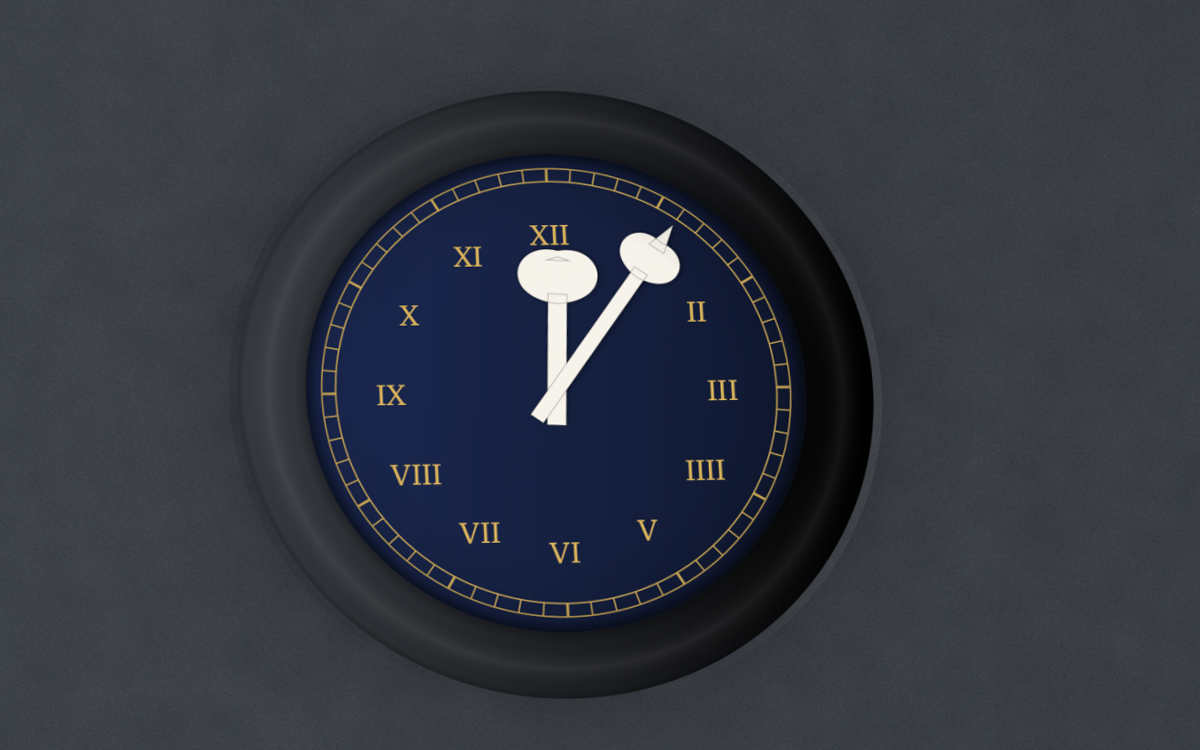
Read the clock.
12:06
